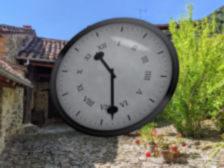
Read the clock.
11:33
